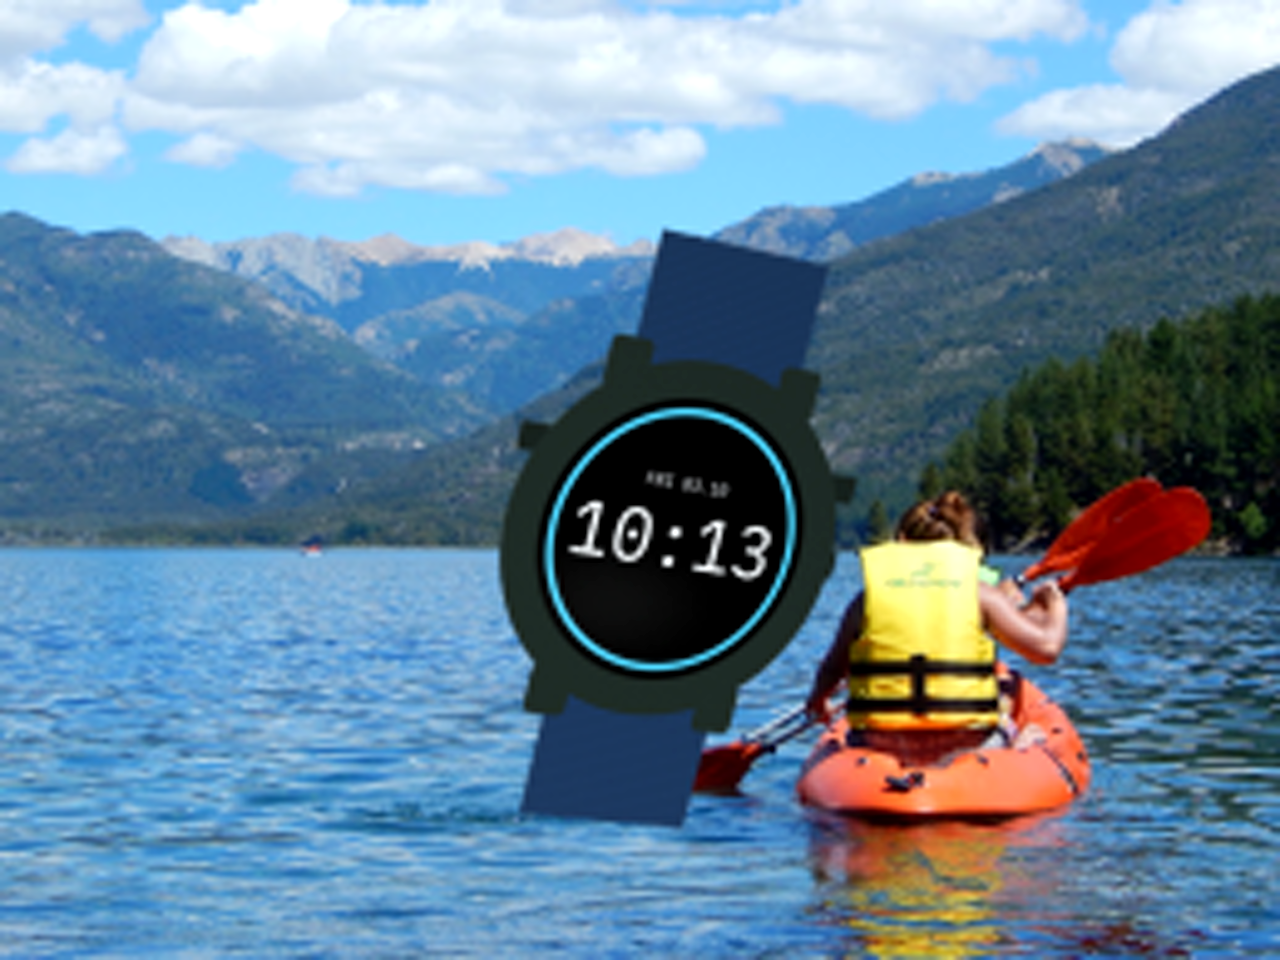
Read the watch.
10:13
